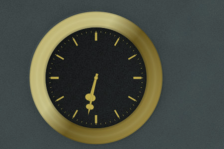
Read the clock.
6:32
